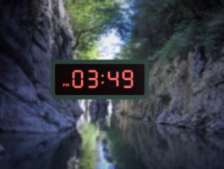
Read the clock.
3:49
